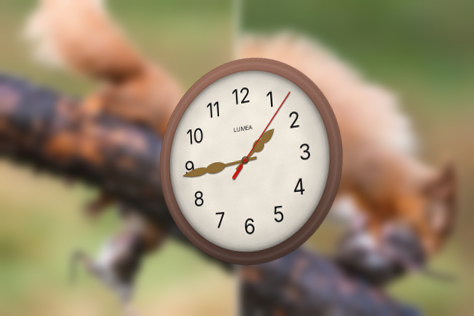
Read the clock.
1:44:07
